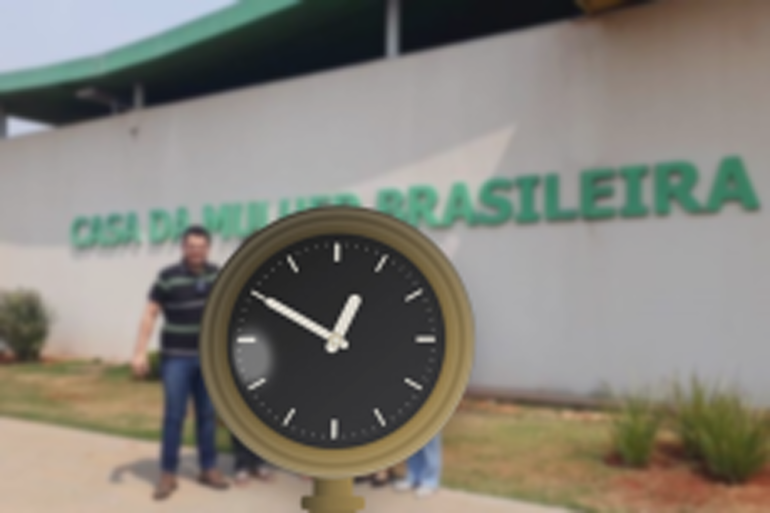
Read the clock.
12:50
